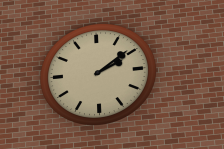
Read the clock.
2:09
